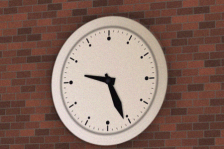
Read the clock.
9:26
